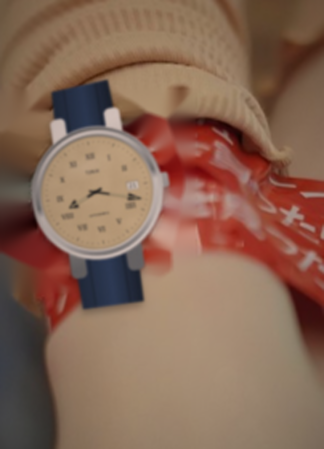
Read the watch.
8:18
